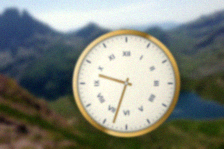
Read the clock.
9:33
